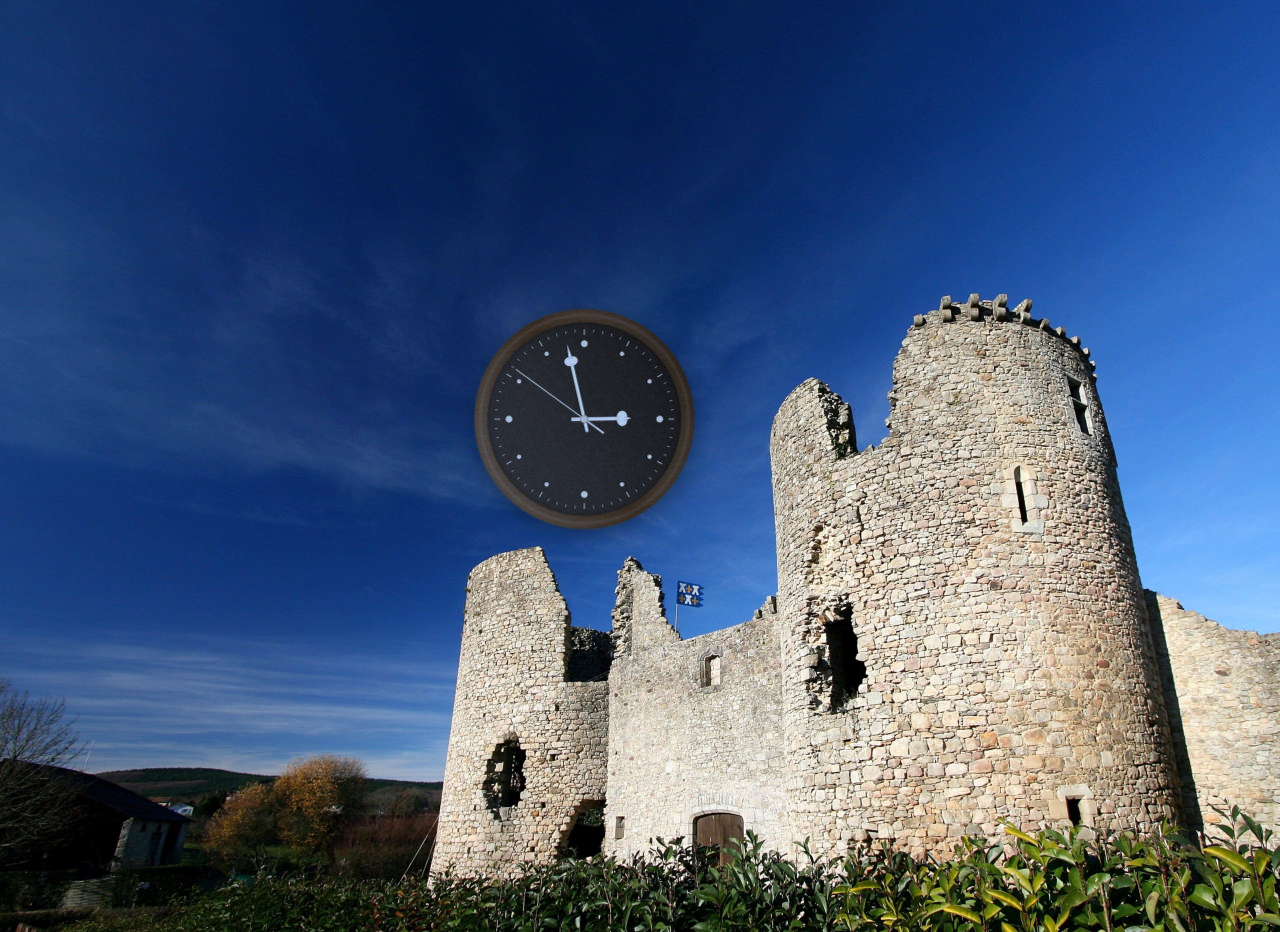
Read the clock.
2:57:51
